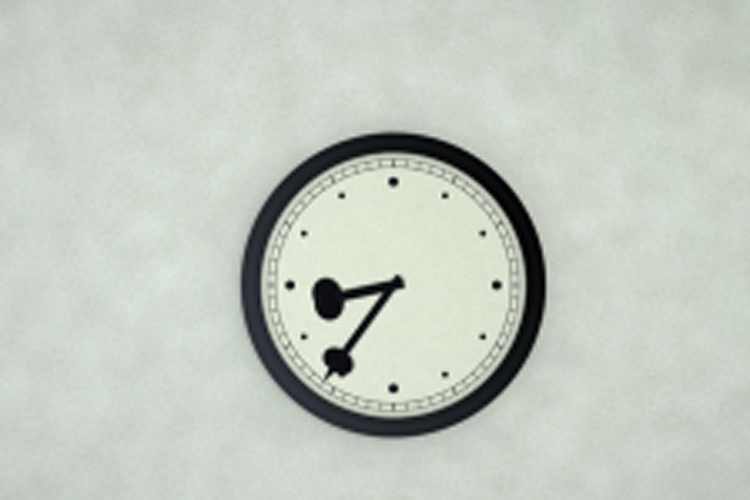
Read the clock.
8:36
